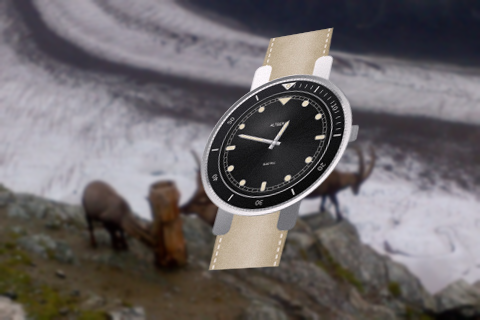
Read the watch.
12:48
